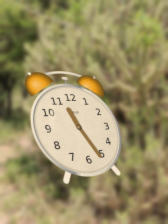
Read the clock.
11:26
